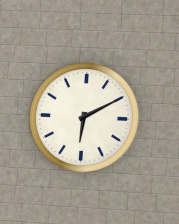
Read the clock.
6:10
